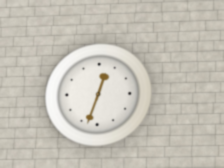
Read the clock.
12:33
